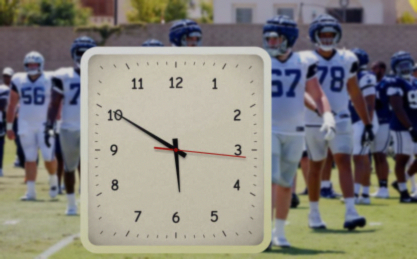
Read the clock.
5:50:16
